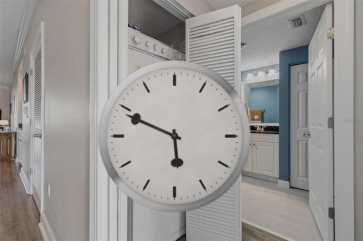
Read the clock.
5:49
